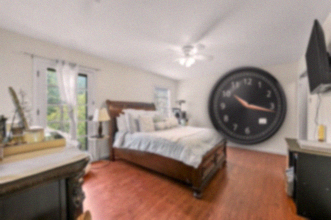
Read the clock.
10:17
